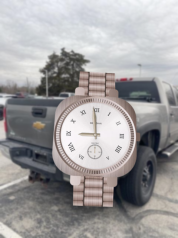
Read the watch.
8:59
